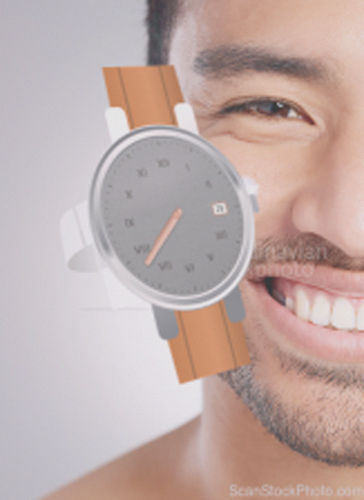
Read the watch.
7:38
